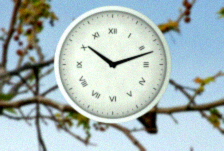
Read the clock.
10:12
